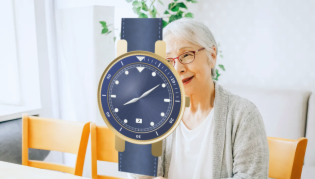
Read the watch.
8:09
